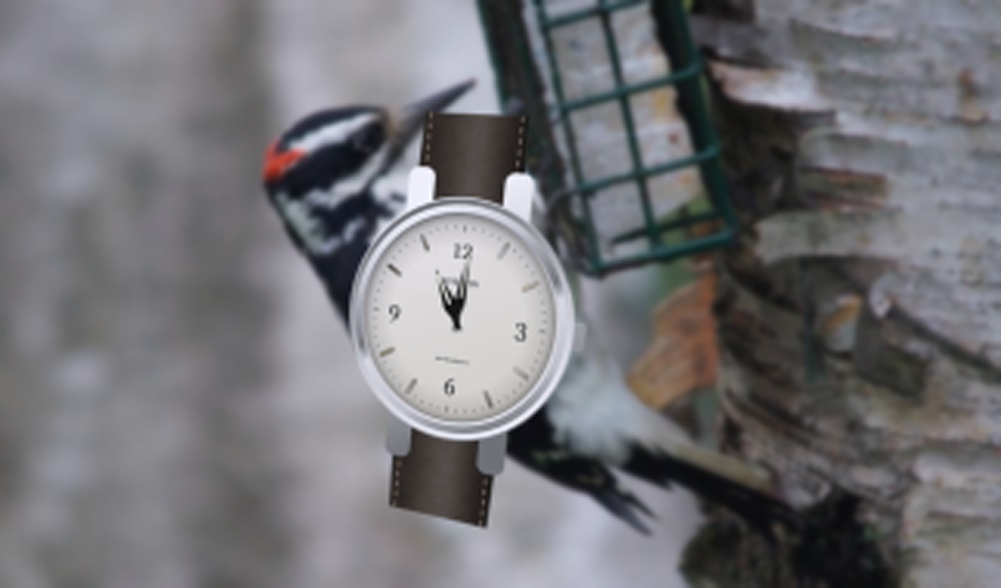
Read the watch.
11:01
